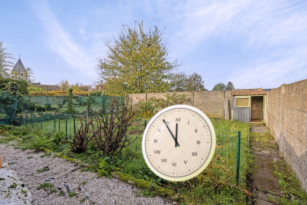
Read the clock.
11:54
